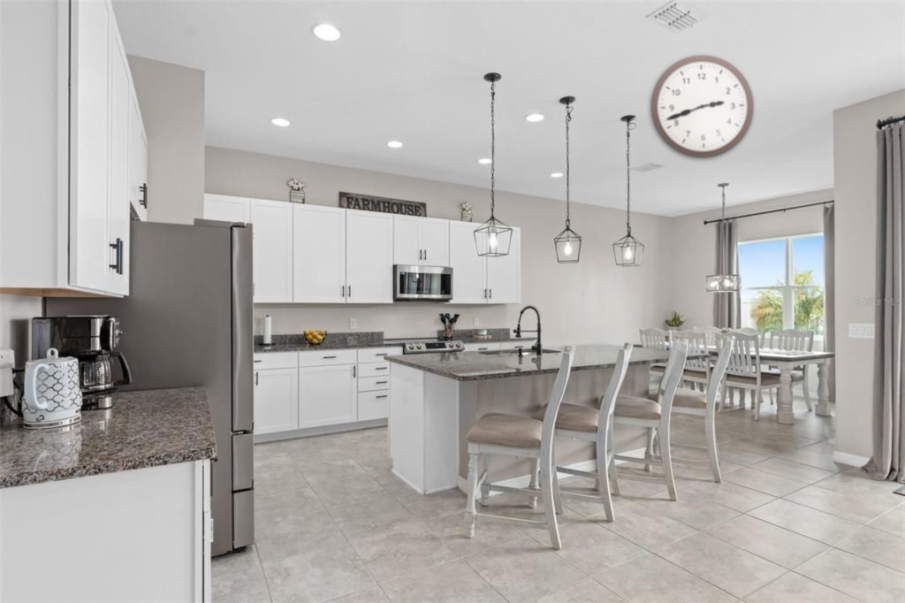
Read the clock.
2:42
